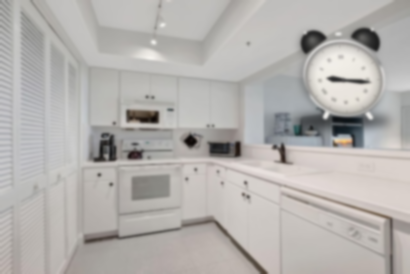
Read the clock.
9:16
